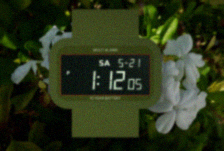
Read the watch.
1:12:05
